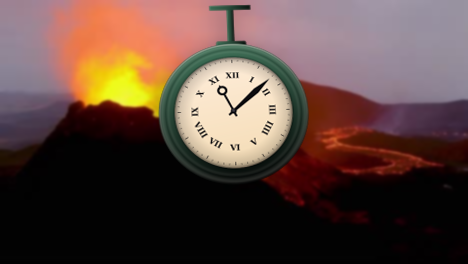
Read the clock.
11:08
